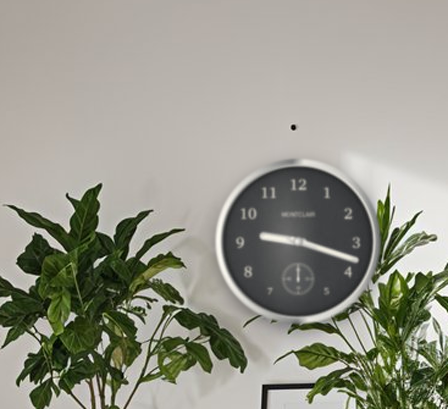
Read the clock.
9:18
